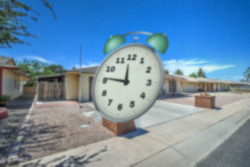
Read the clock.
11:46
